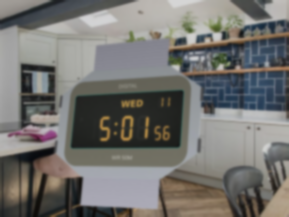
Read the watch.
5:01:56
